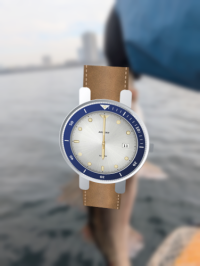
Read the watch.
6:00
